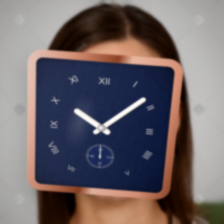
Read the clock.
10:08
